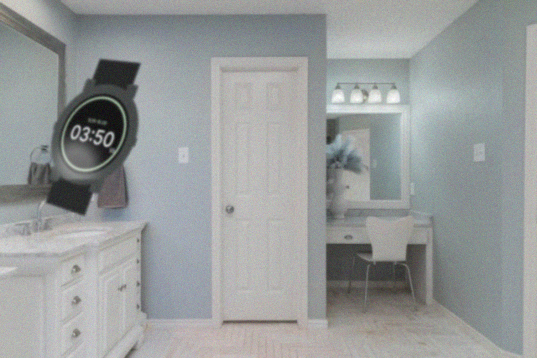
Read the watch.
3:50
